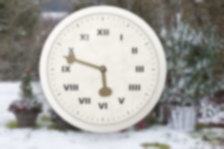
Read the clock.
5:48
